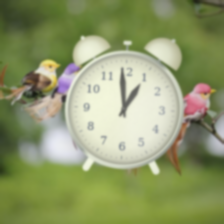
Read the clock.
12:59
